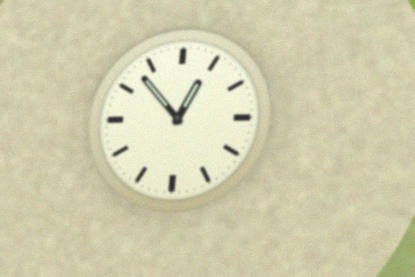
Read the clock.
12:53
